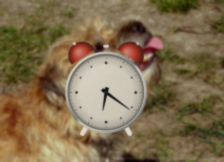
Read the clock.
6:21
